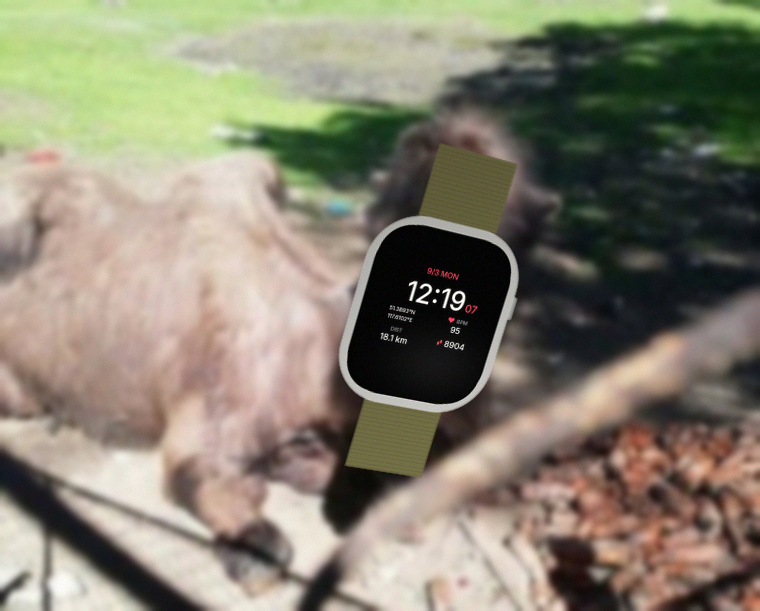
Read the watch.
12:19:07
